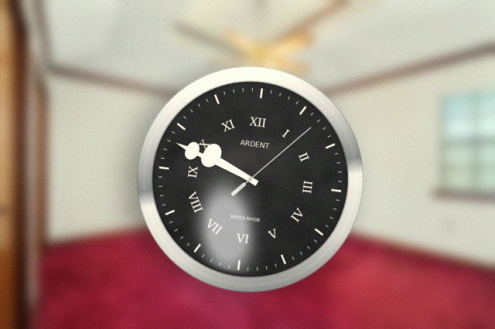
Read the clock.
9:48:07
